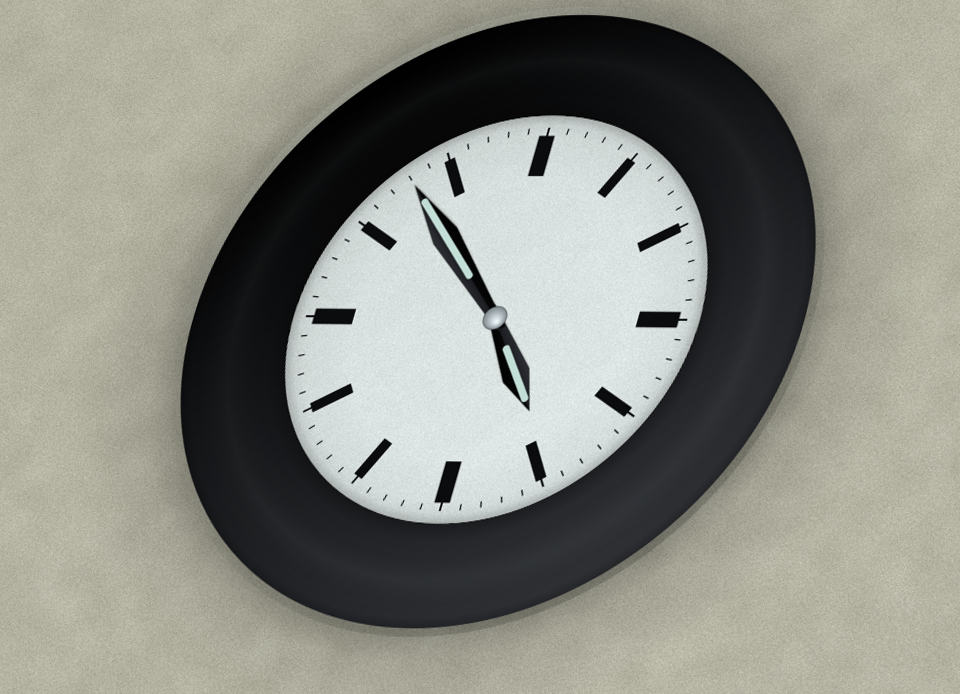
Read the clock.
4:53
